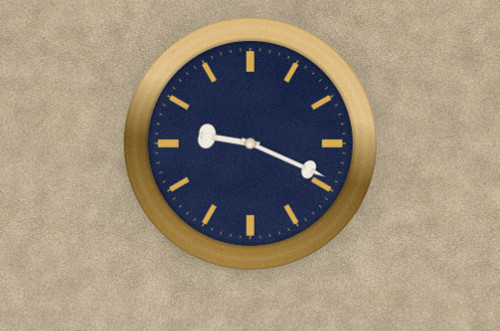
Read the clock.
9:19
